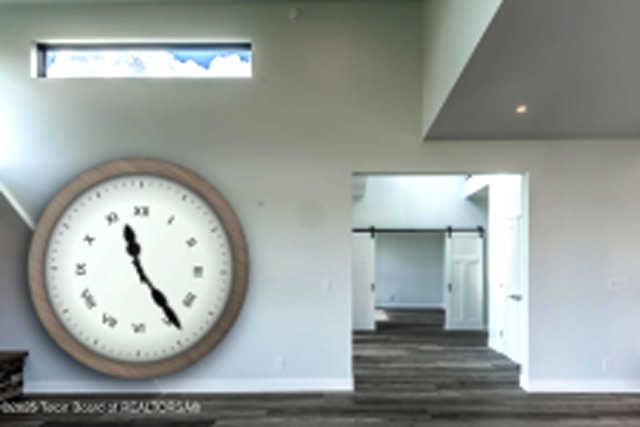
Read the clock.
11:24
